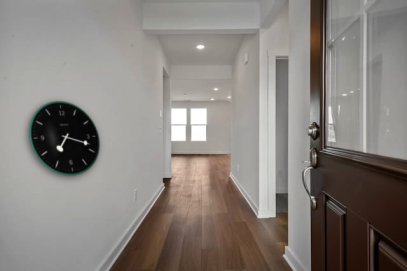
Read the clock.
7:18
